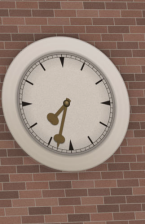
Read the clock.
7:33
